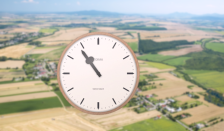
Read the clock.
10:54
